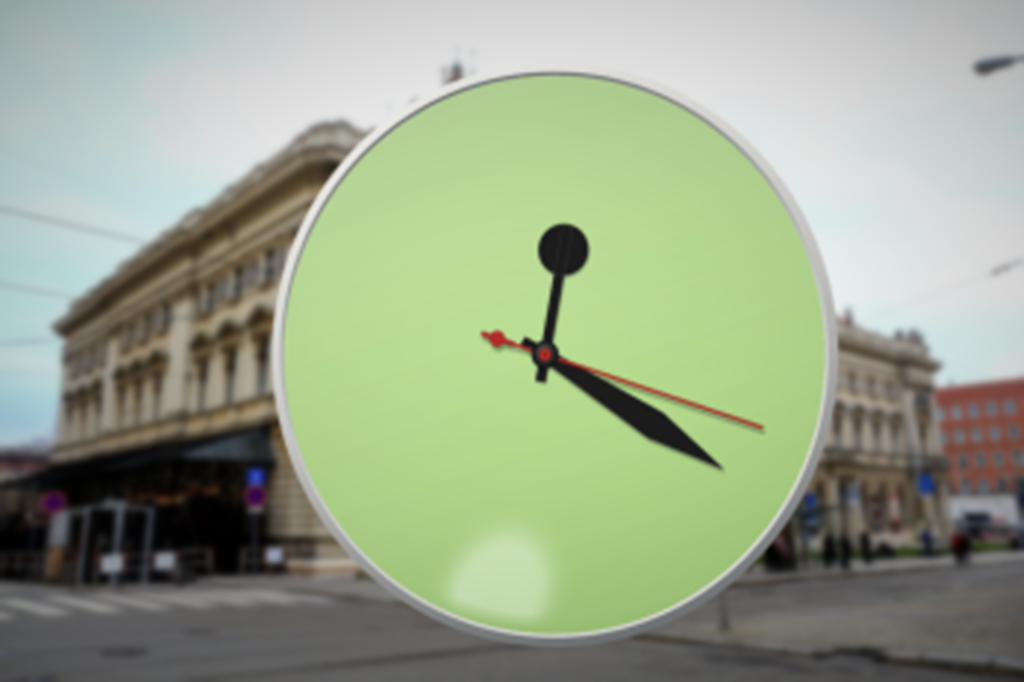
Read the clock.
12:20:18
